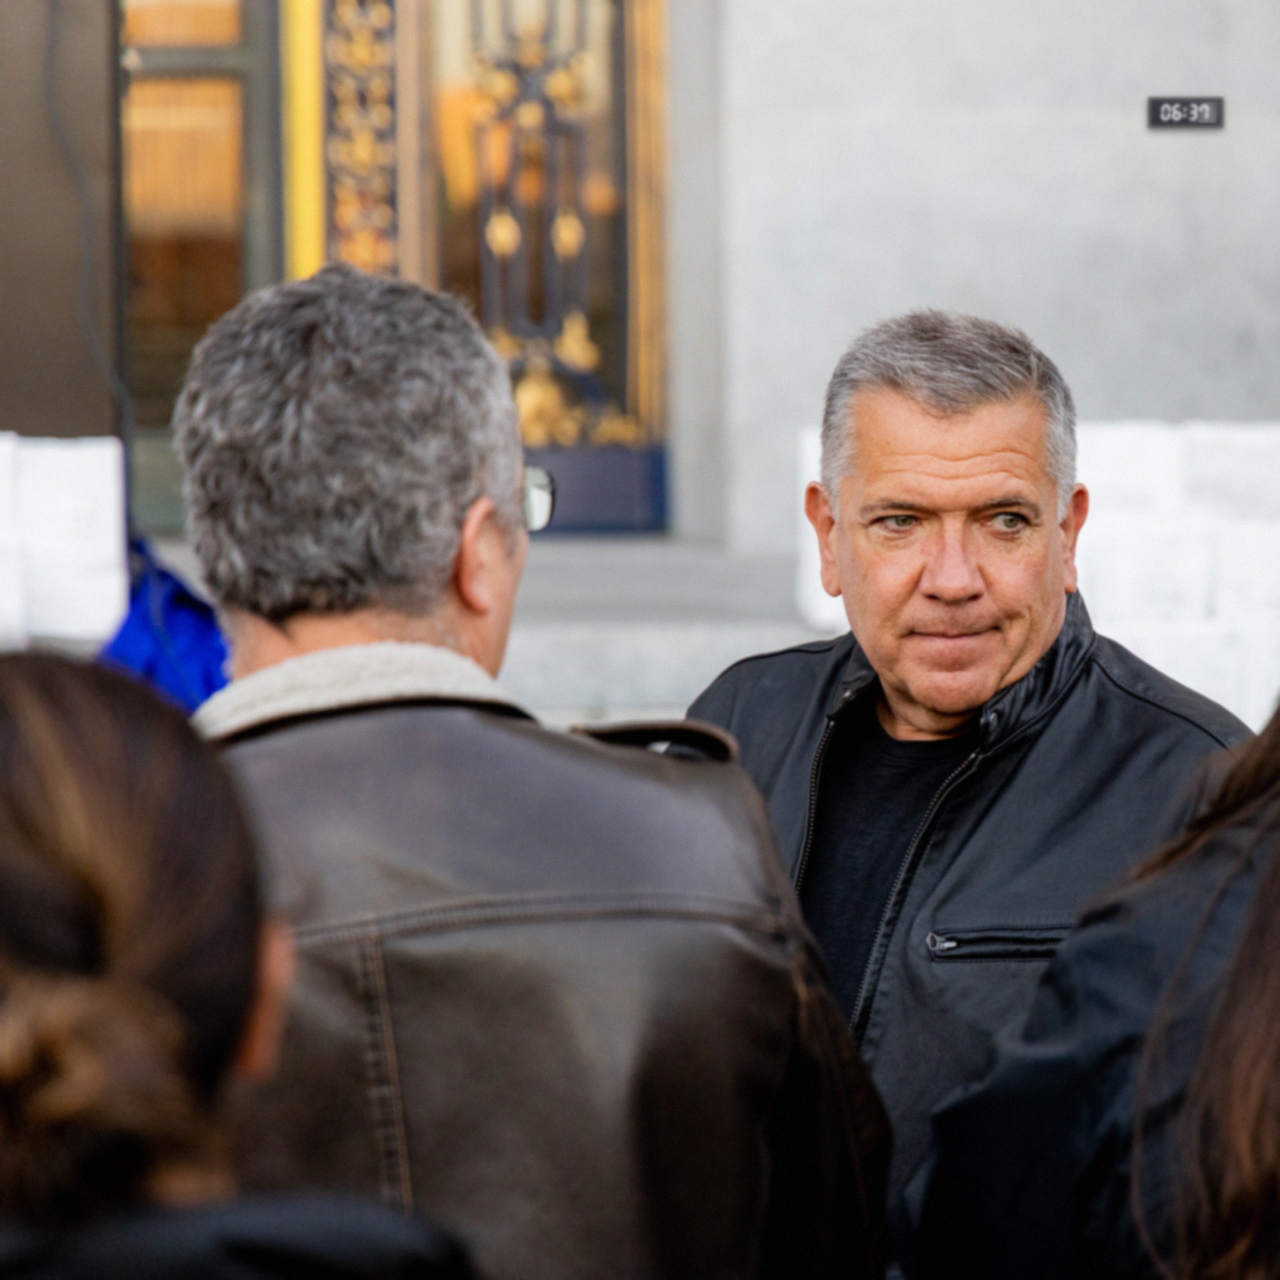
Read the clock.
6:37
